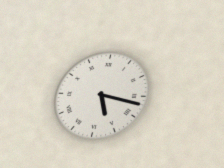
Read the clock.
5:17
